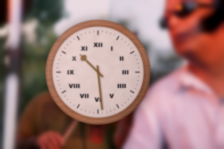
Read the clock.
10:29
